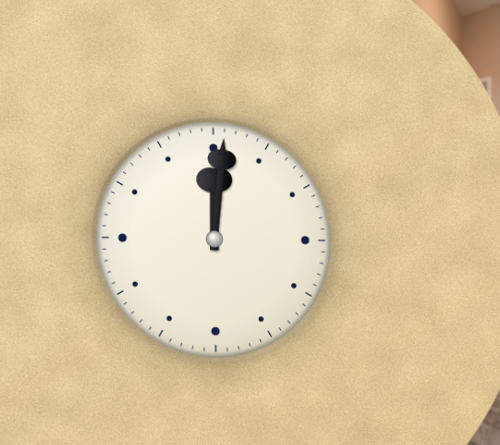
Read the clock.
12:01
